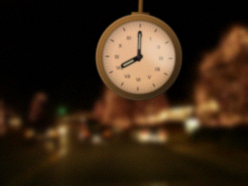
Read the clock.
8:00
